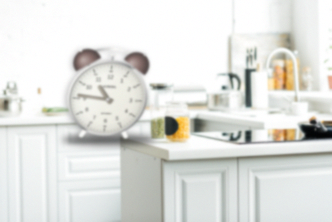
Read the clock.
10:46
